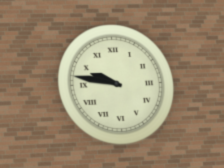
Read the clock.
9:47
